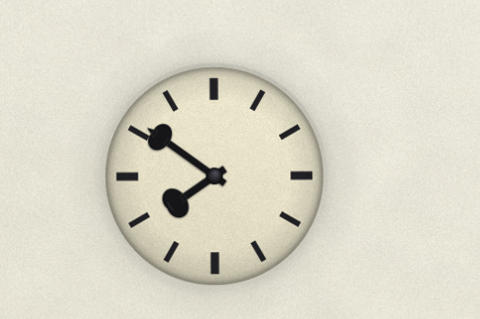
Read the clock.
7:51
